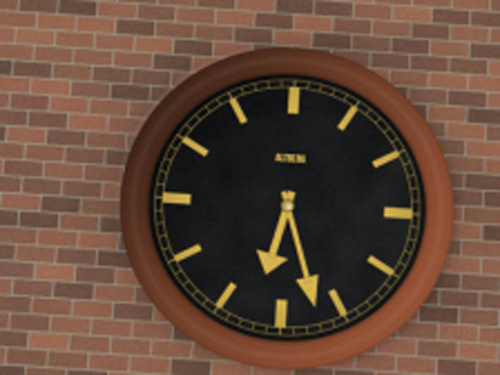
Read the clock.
6:27
